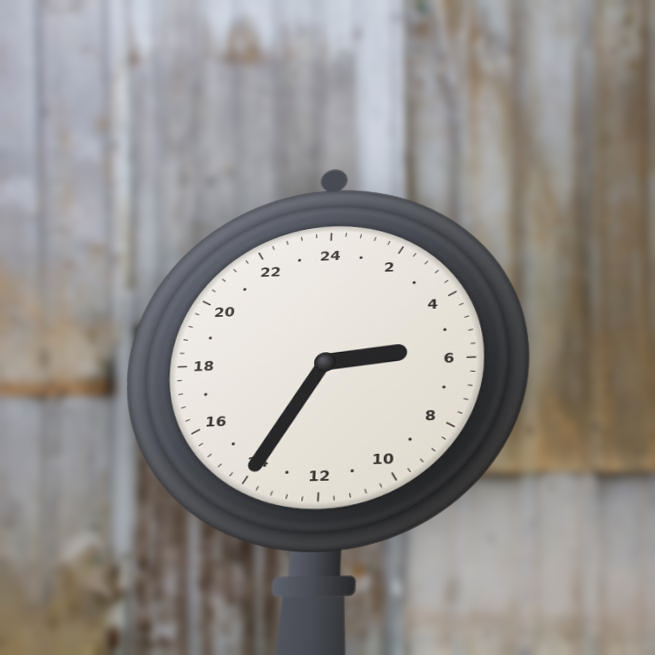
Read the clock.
5:35
